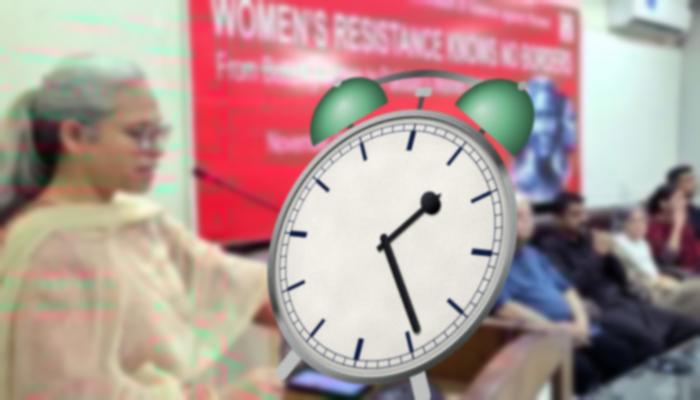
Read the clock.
1:24
